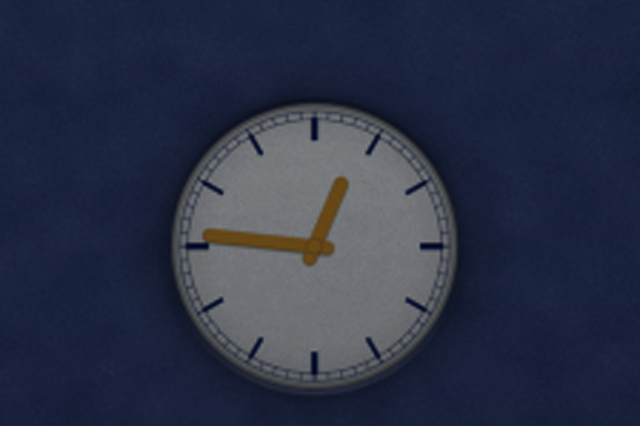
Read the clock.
12:46
